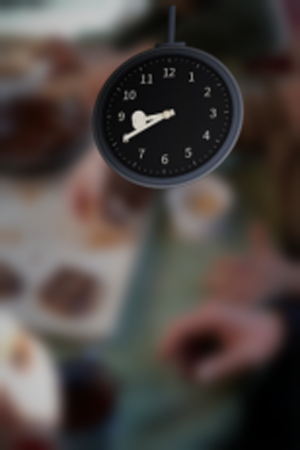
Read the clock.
8:40
